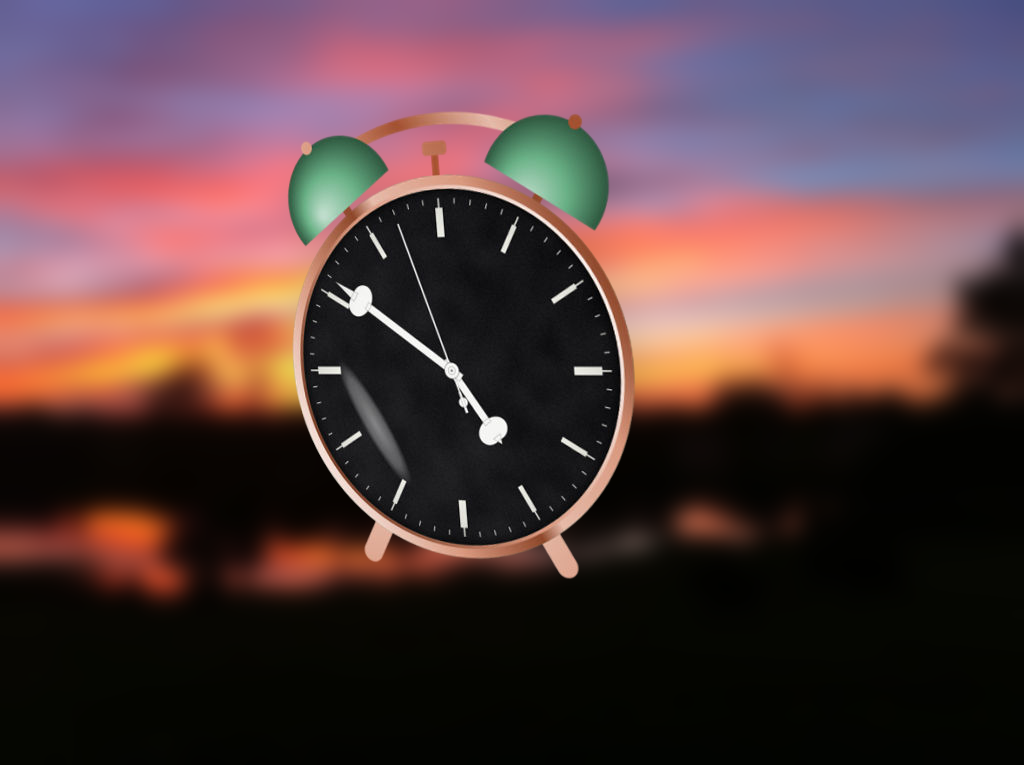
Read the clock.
4:50:57
